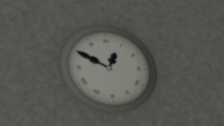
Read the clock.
12:50
